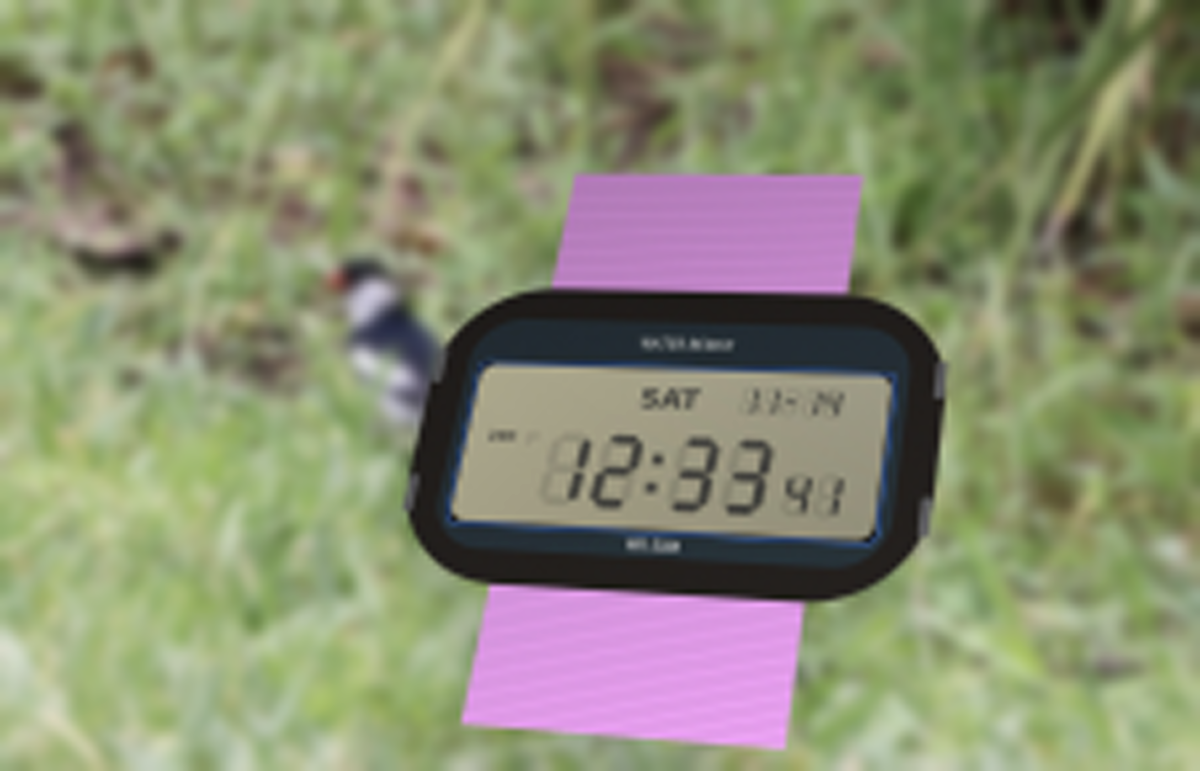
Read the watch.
12:33:41
